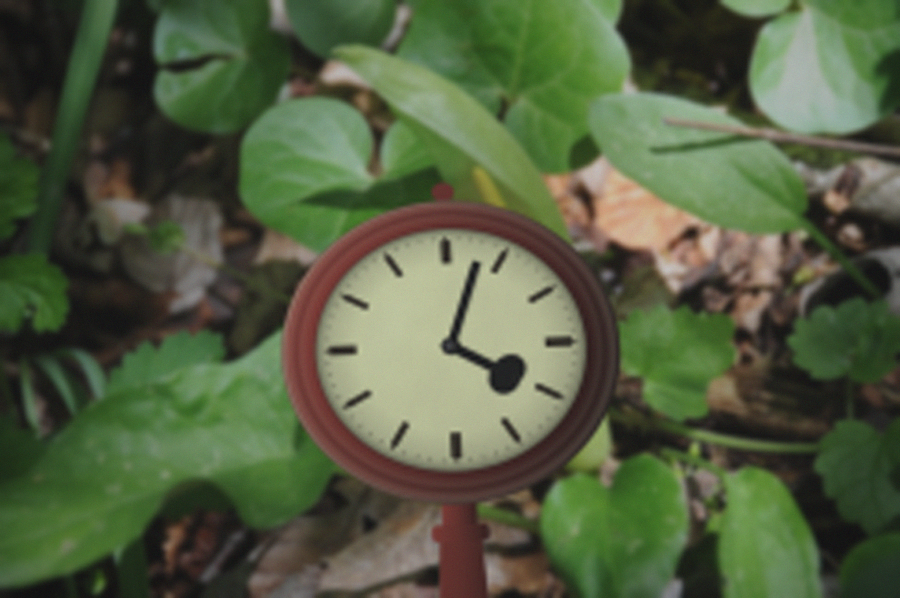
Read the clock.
4:03
